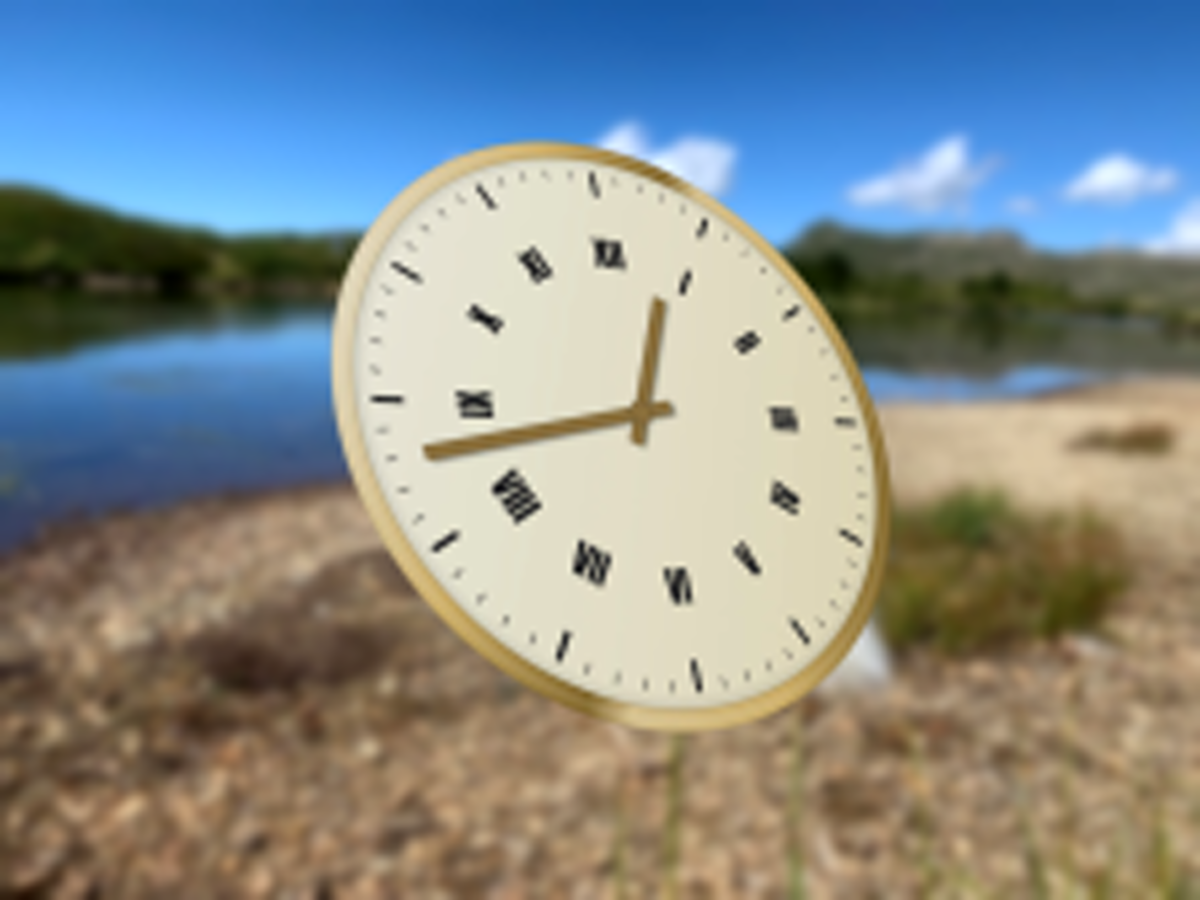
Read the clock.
12:43
